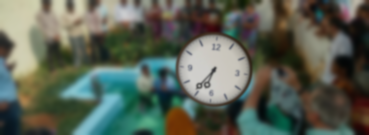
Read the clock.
6:36
